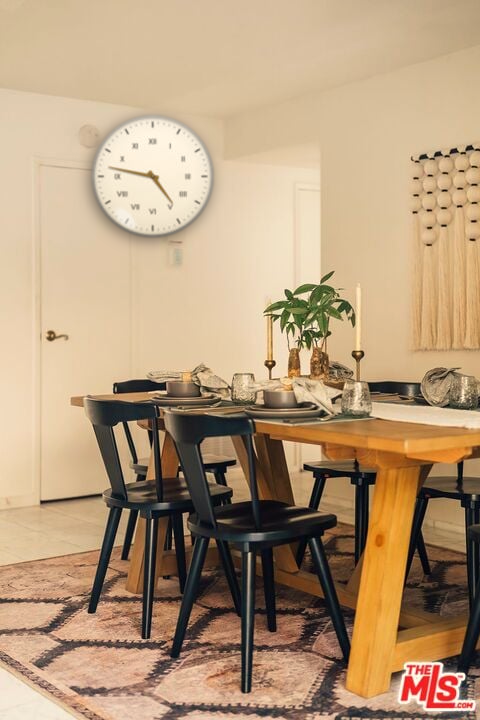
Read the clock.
4:47
